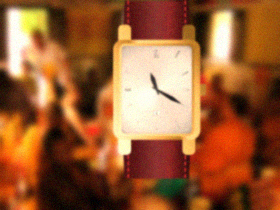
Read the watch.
11:20
